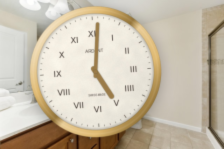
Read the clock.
5:01
